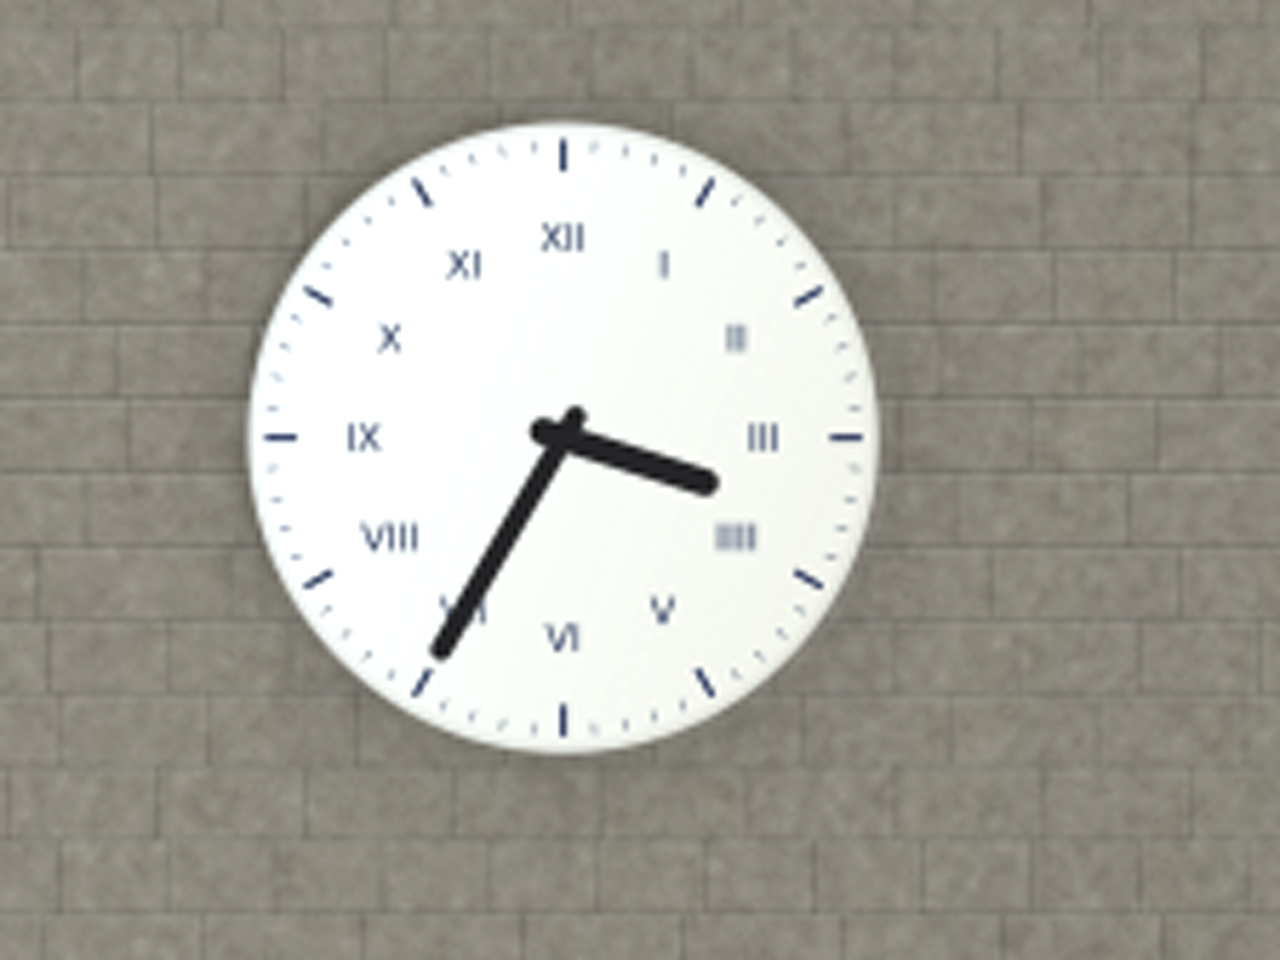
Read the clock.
3:35
